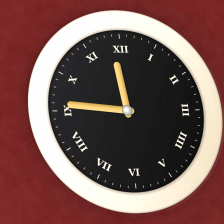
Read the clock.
11:46
